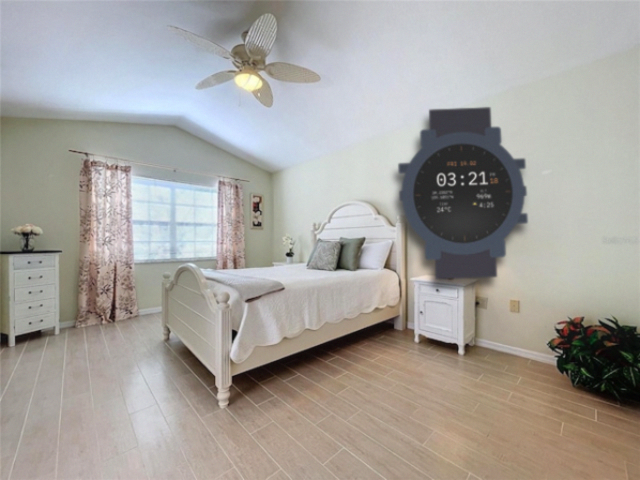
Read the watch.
3:21
